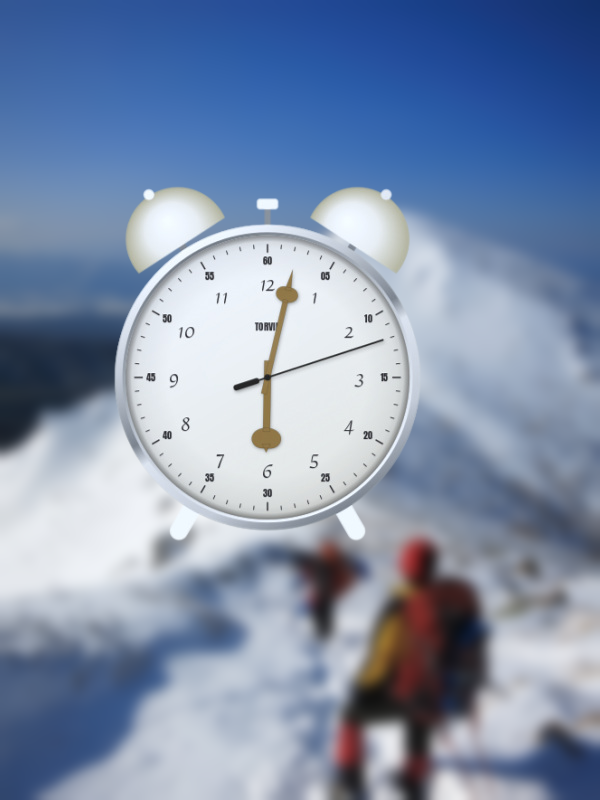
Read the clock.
6:02:12
